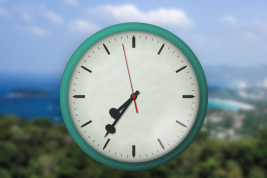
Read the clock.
7:35:58
